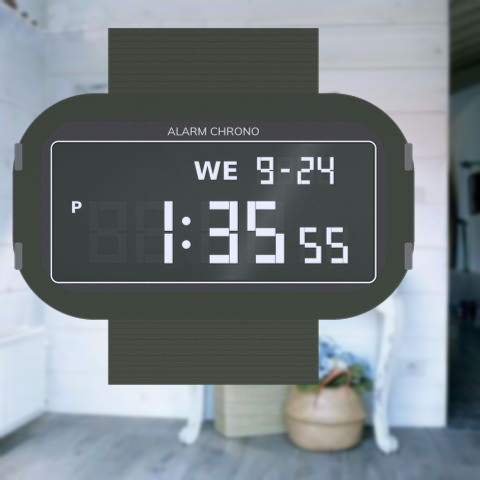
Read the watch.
1:35:55
